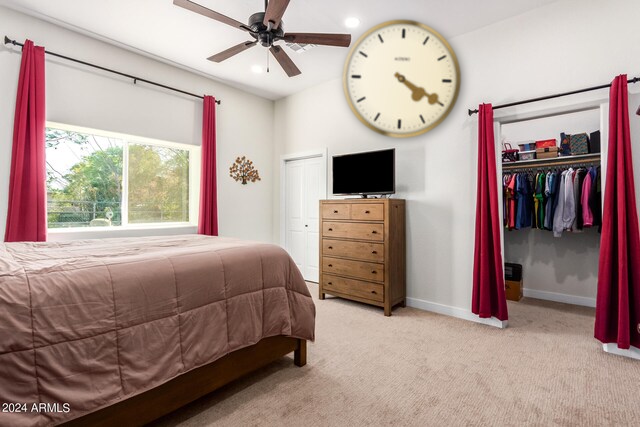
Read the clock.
4:20
